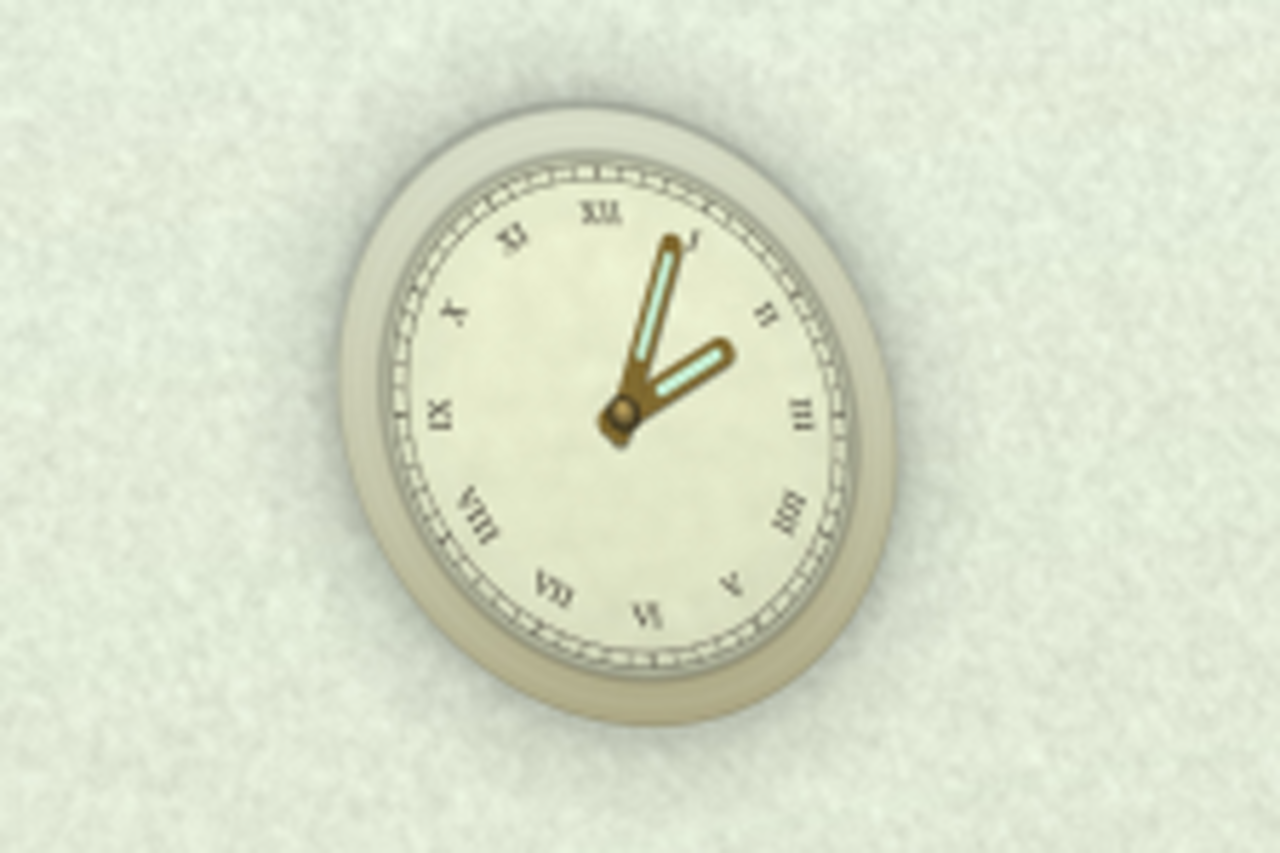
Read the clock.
2:04
